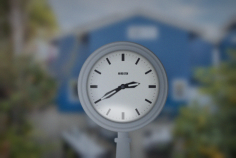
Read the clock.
2:40
